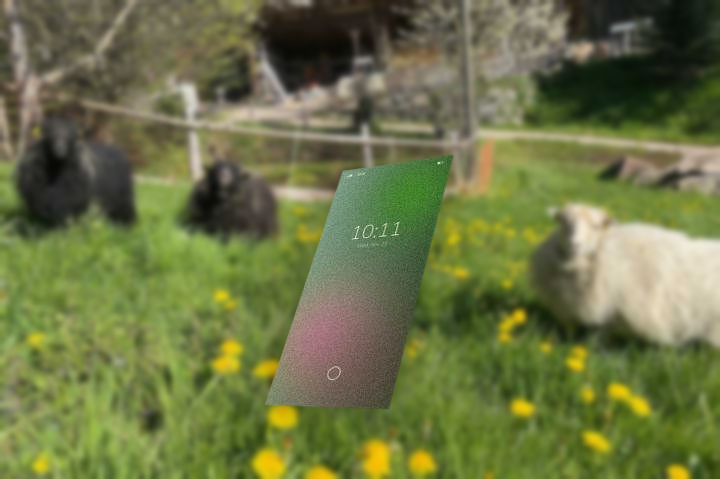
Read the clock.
10:11
